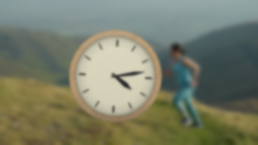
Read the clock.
4:13
